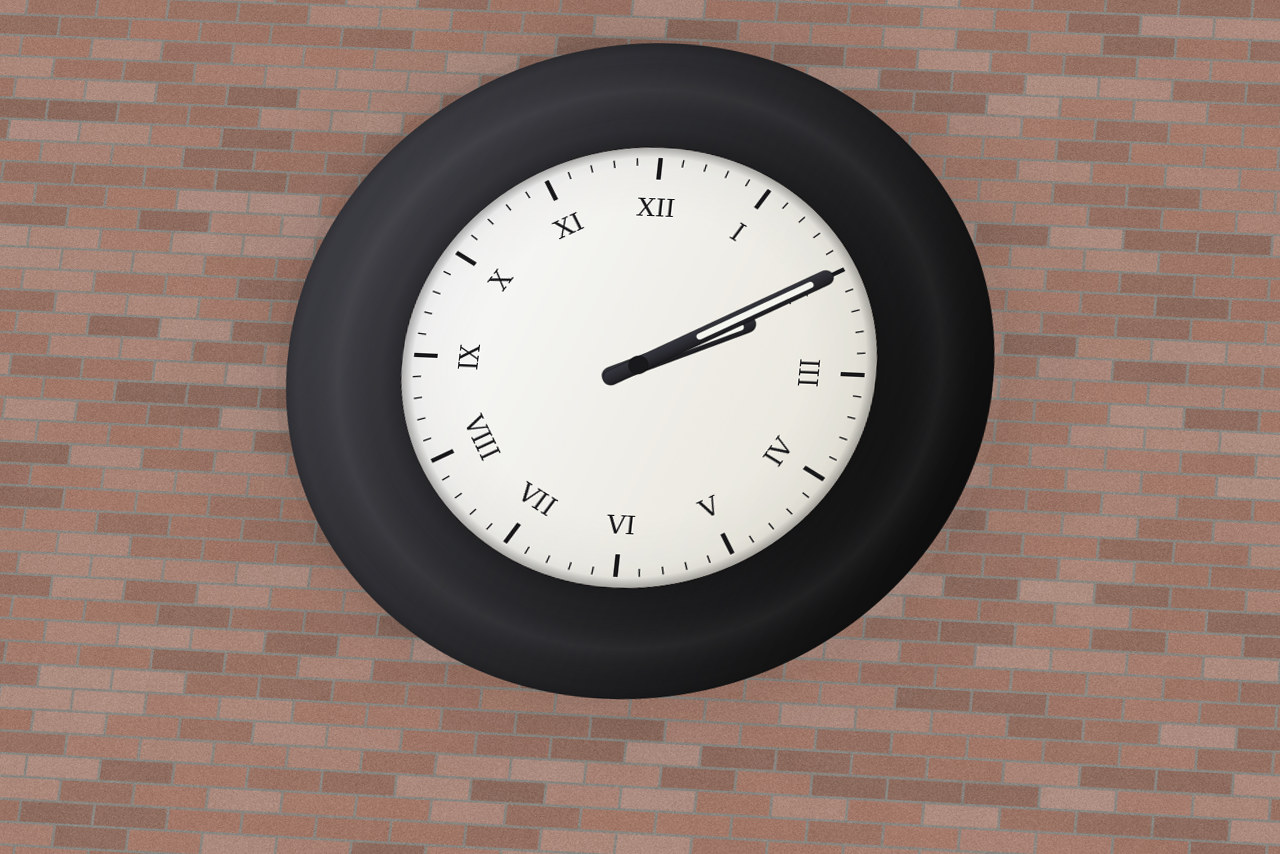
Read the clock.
2:10
